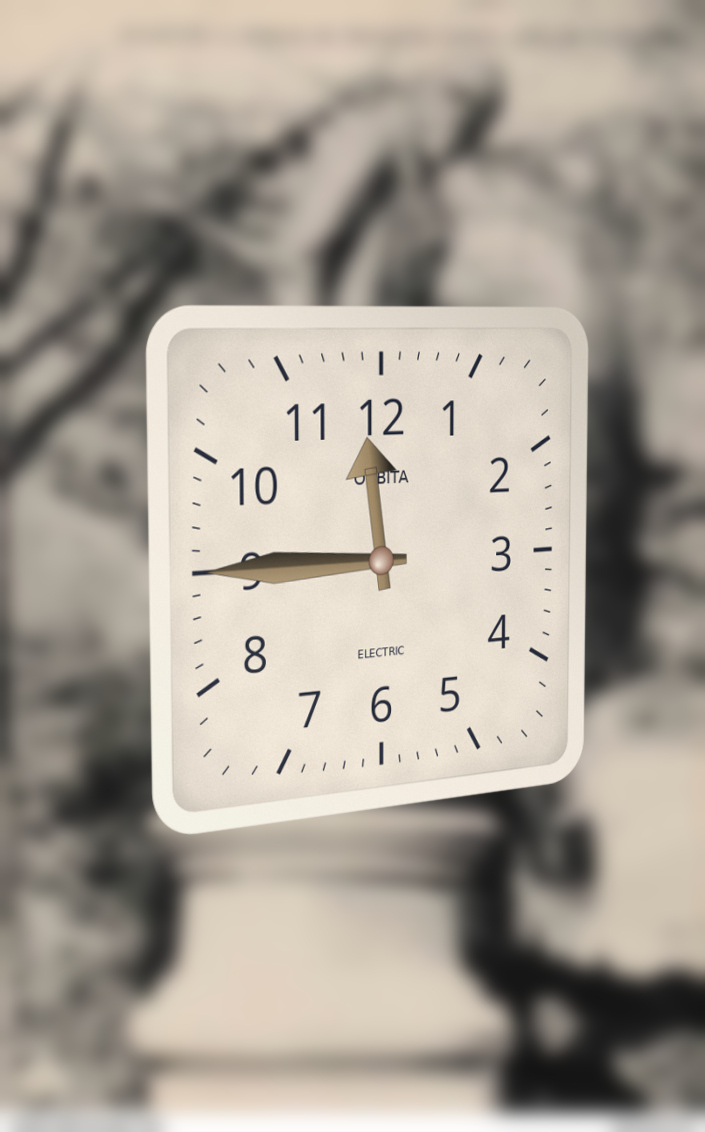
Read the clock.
11:45
